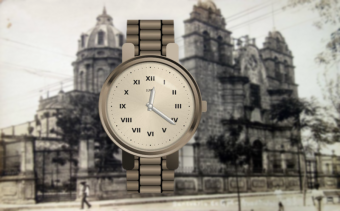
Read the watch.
12:21
